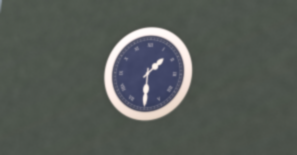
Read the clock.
1:30
